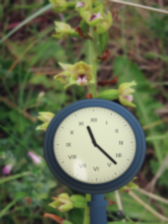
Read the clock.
11:23
